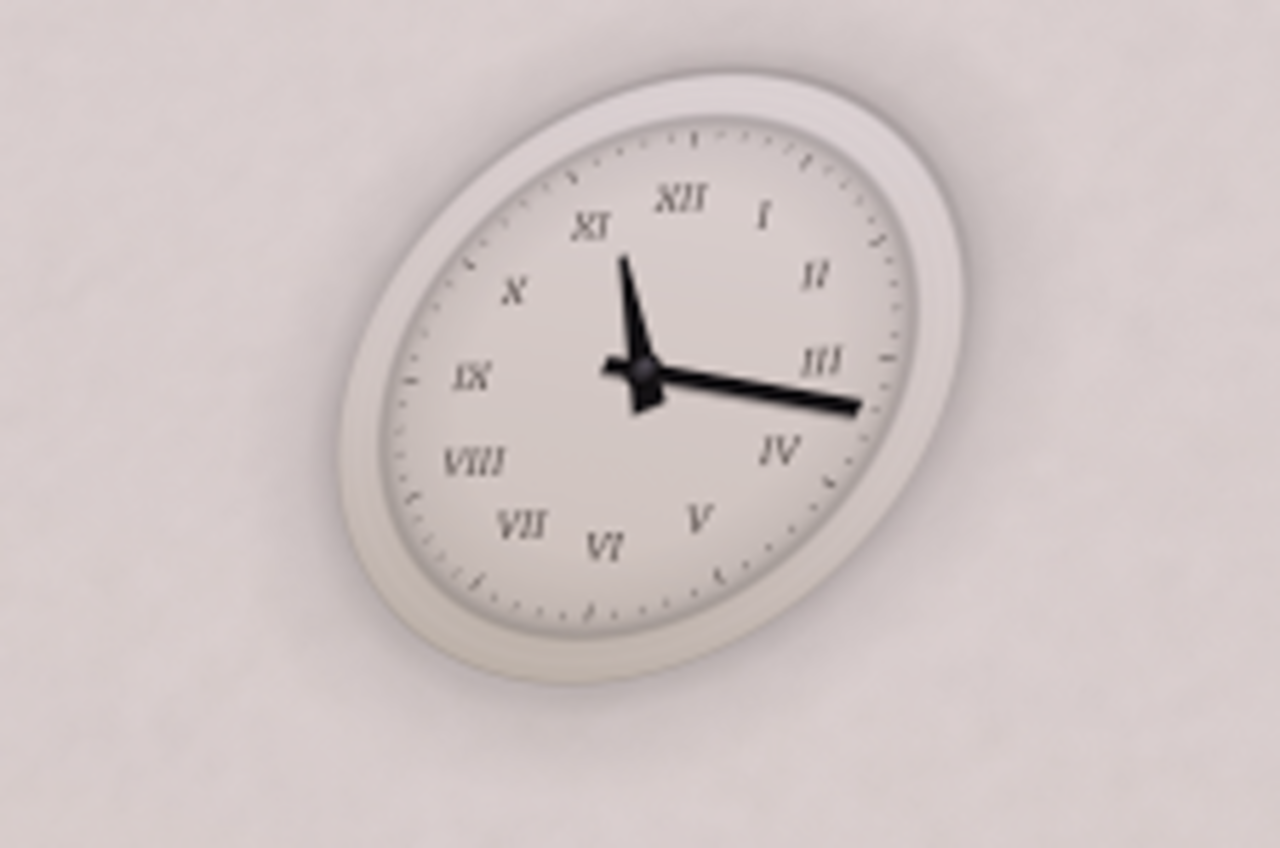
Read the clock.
11:17
